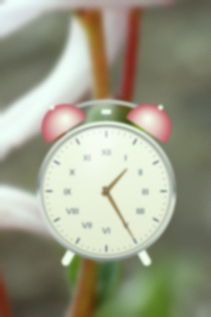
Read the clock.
1:25
